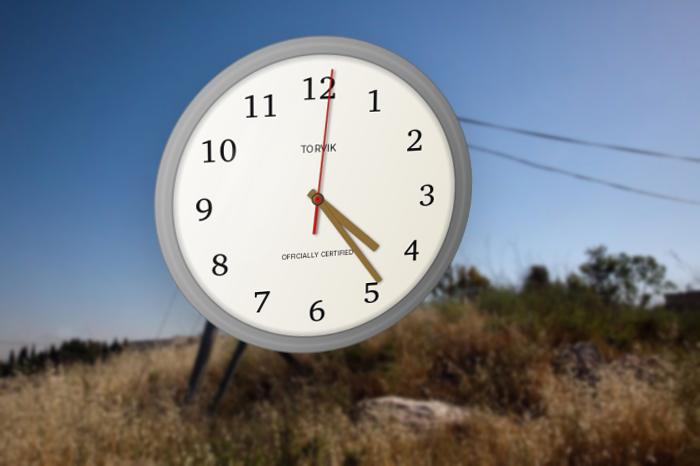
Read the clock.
4:24:01
